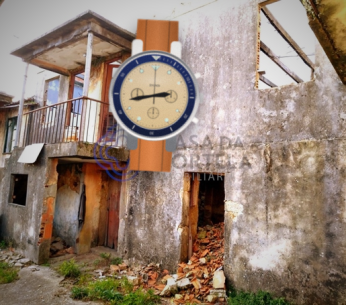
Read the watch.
2:43
